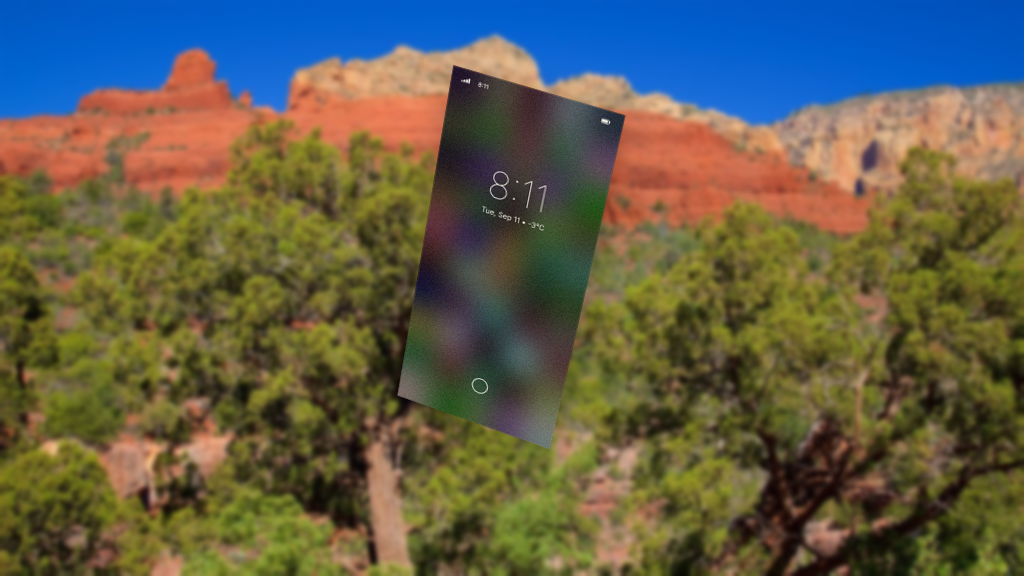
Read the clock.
8:11
